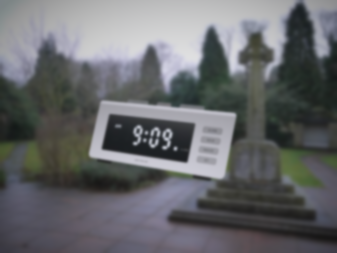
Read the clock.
9:09
